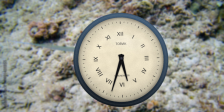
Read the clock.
5:33
